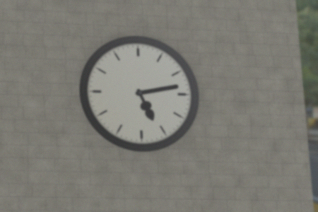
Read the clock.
5:13
